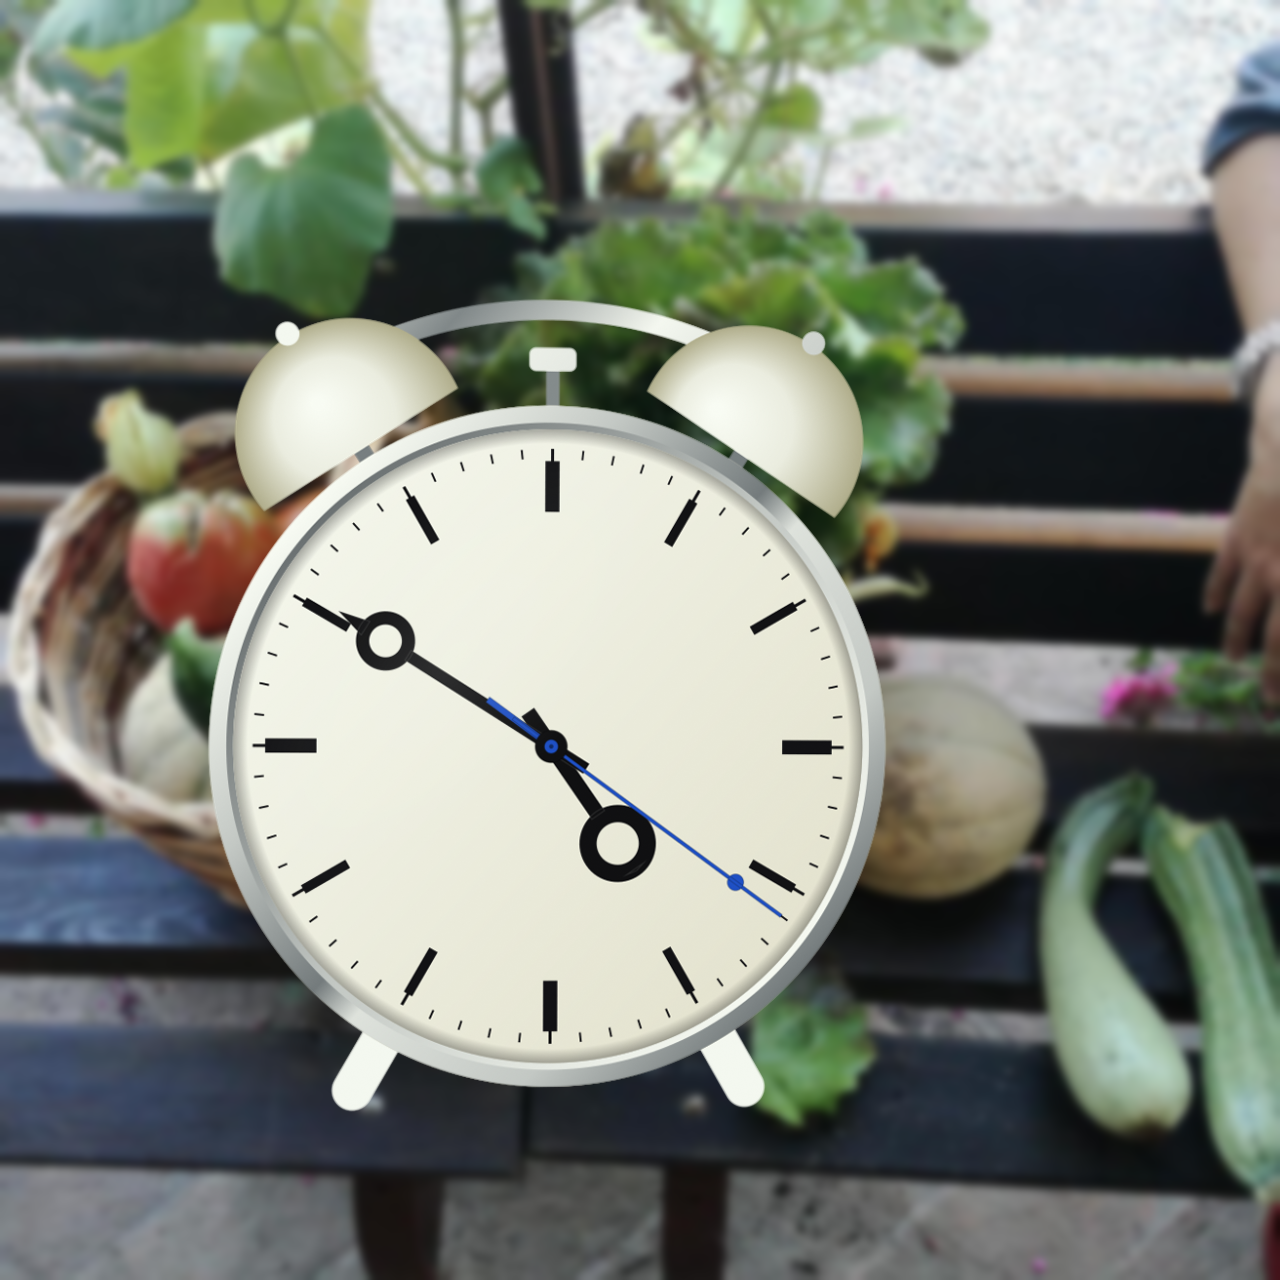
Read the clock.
4:50:21
